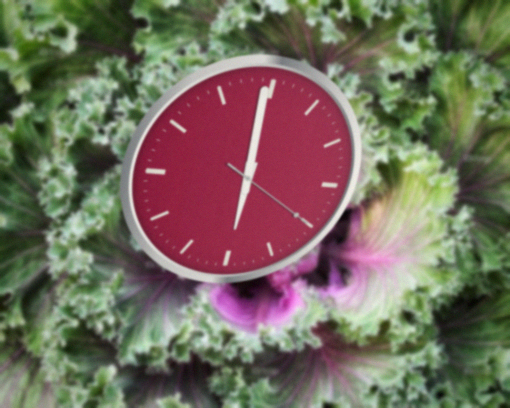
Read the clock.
5:59:20
